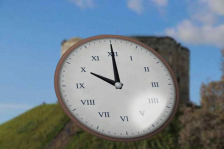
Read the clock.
10:00
